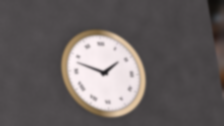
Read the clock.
1:48
